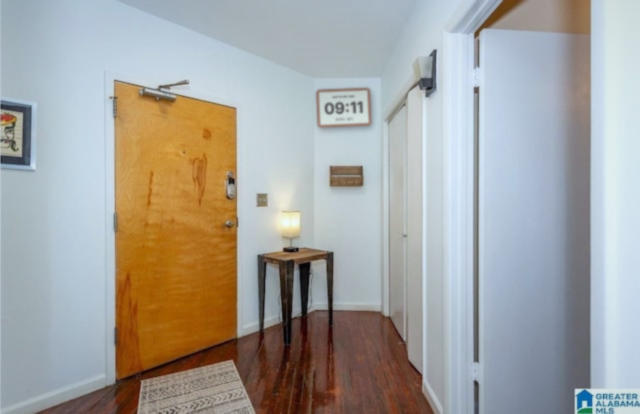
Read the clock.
9:11
